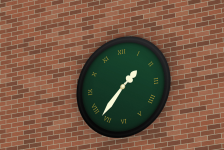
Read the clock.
1:37
